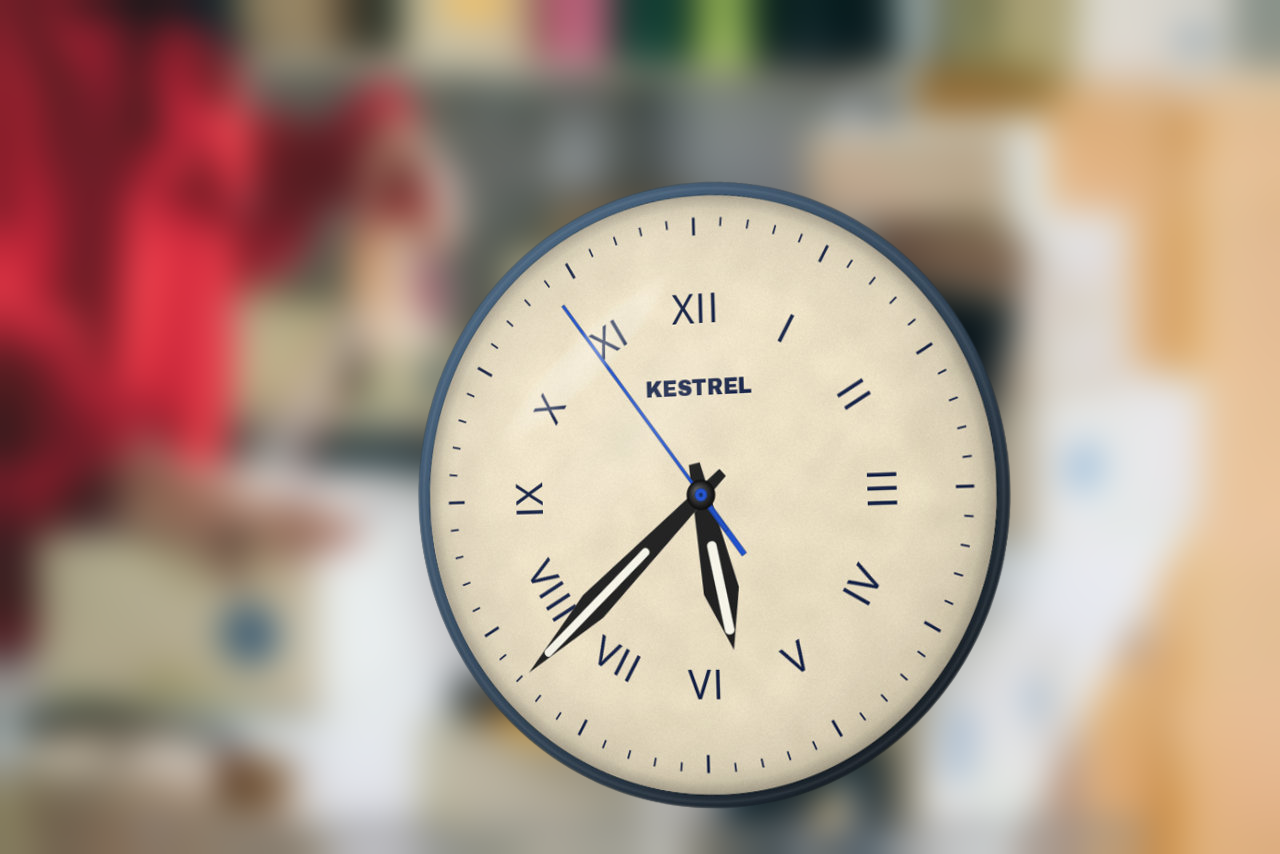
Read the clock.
5:37:54
